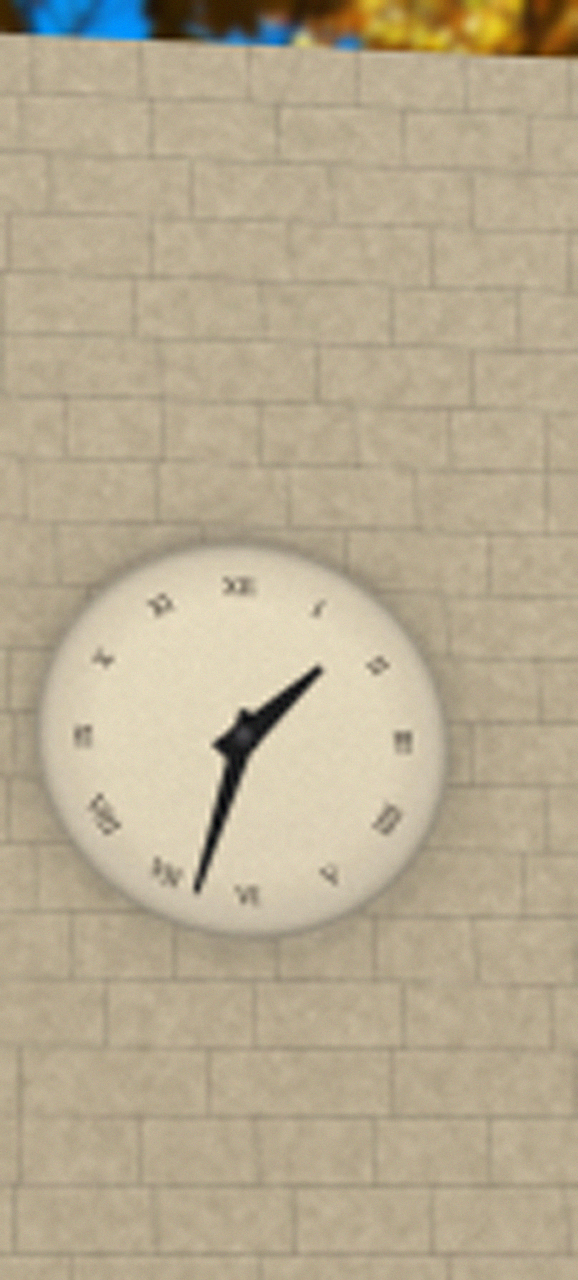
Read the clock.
1:33
